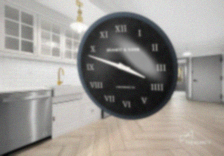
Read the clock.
3:48
